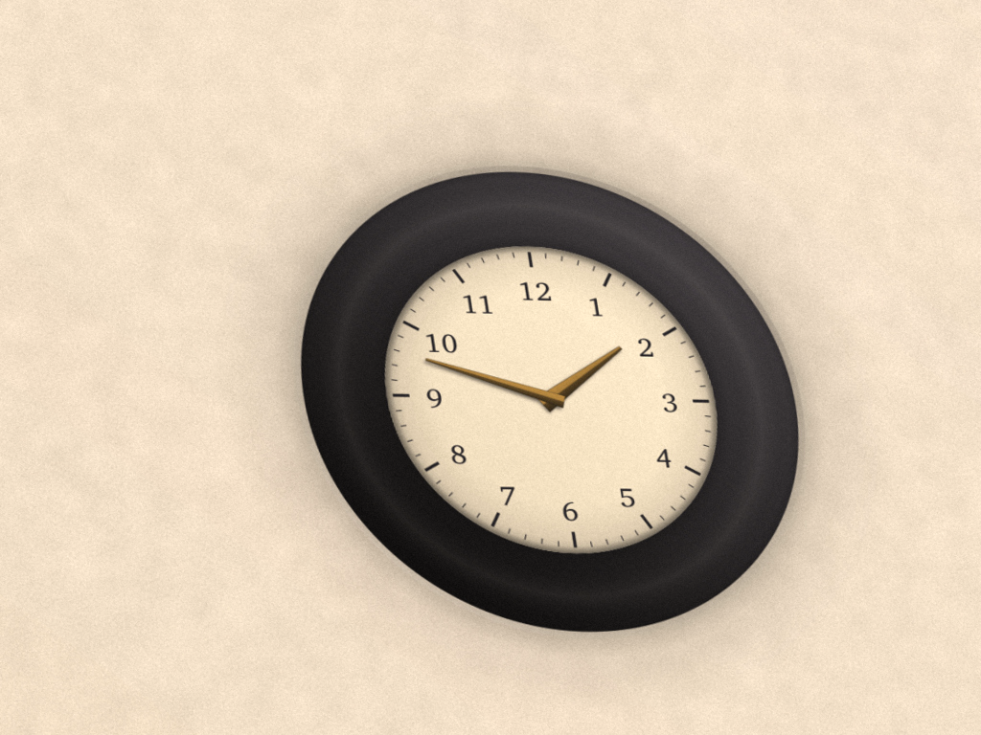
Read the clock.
1:48
